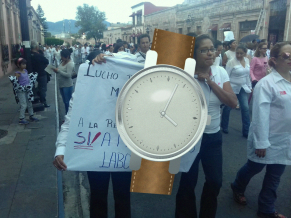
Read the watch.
4:03
